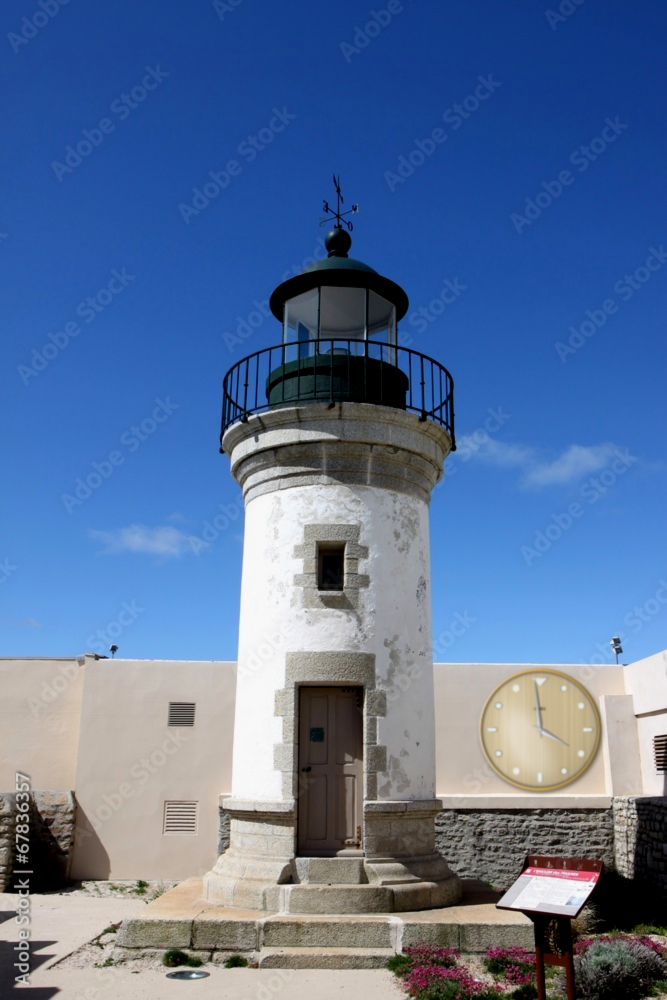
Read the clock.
3:59
